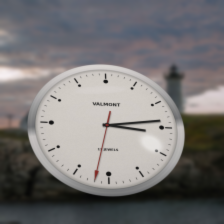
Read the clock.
3:13:32
